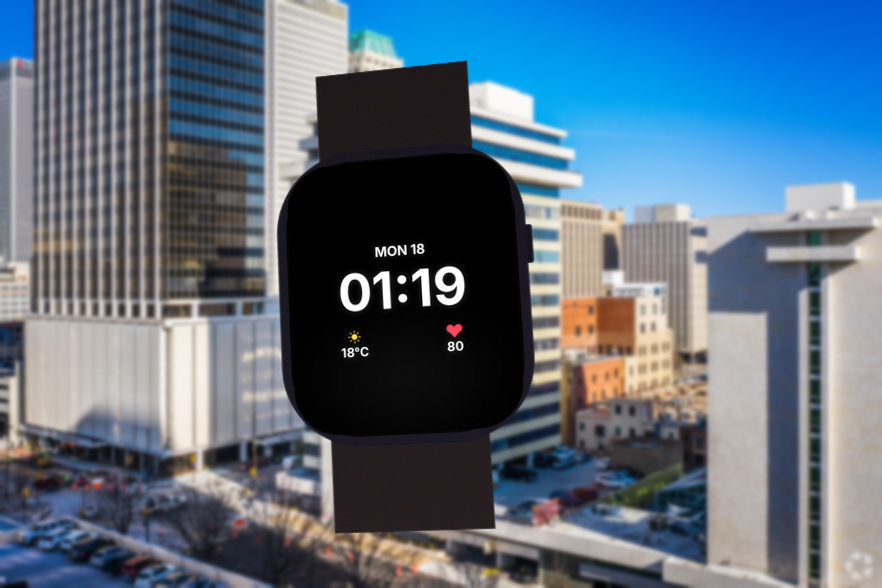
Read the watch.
1:19
